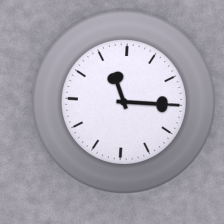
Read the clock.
11:15
